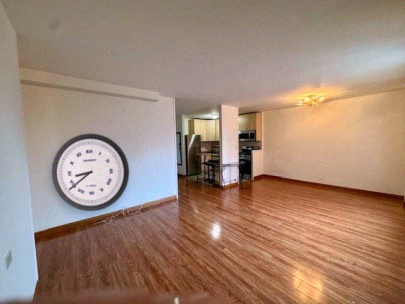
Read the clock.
8:39
